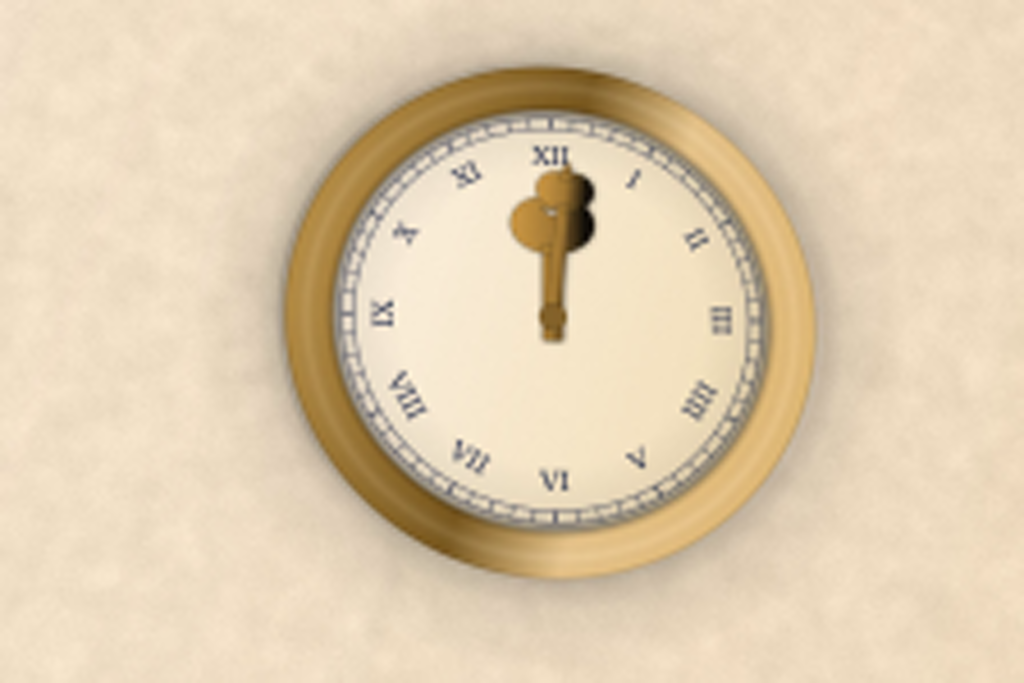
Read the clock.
12:01
